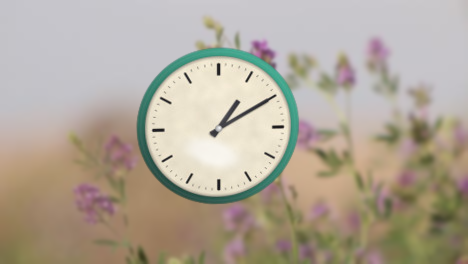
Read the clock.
1:10
